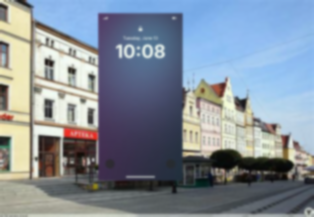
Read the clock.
10:08
